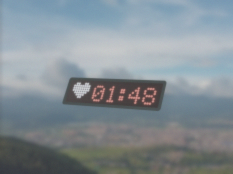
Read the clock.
1:48
